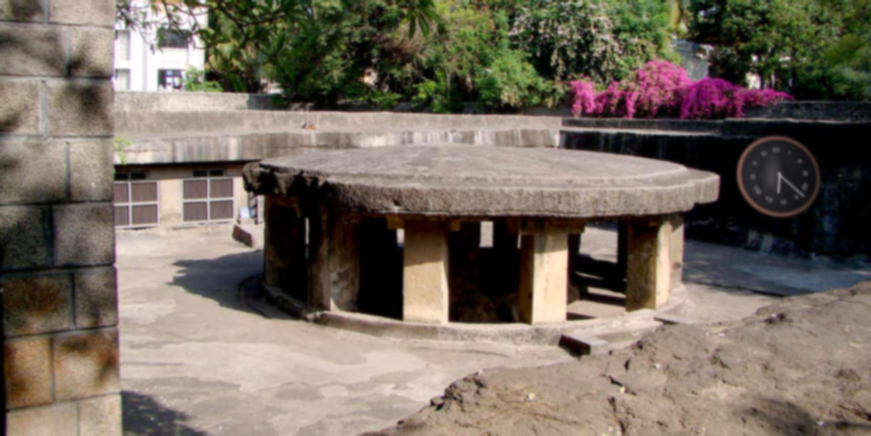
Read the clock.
6:23
